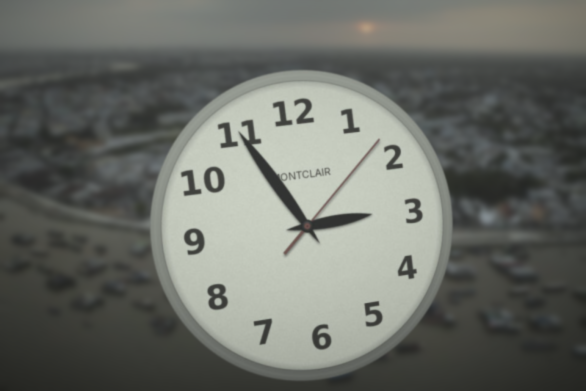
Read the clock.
2:55:08
